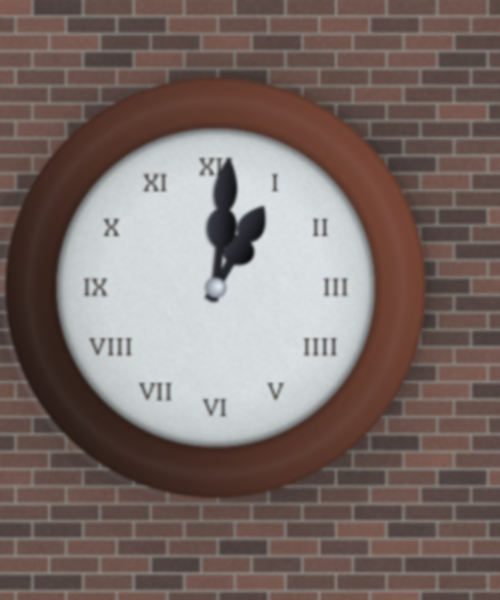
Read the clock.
1:01
